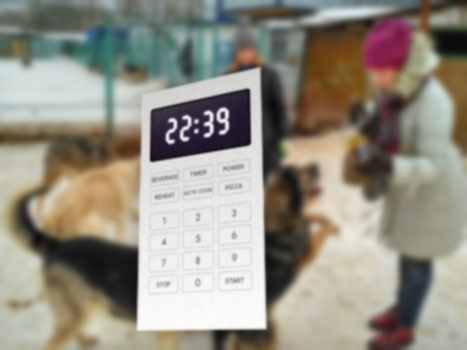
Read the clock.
22:39
